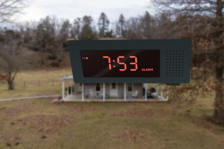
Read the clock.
7:53
